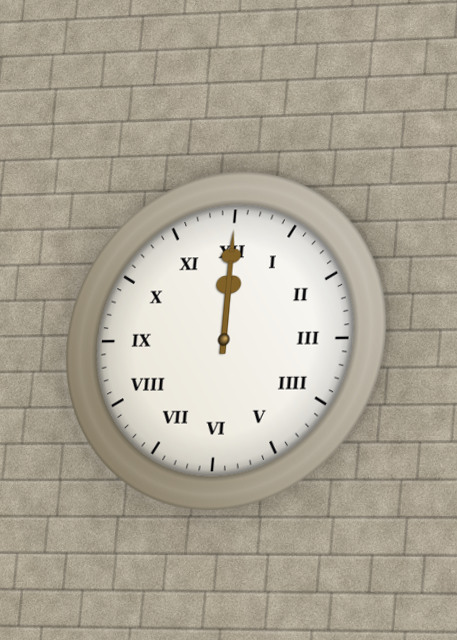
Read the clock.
12:00
